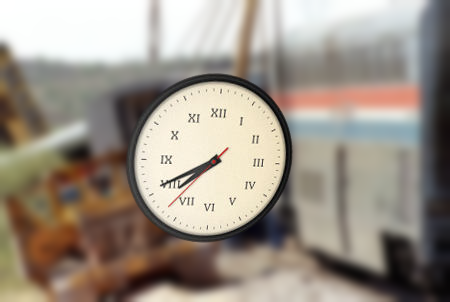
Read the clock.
7:40:37
